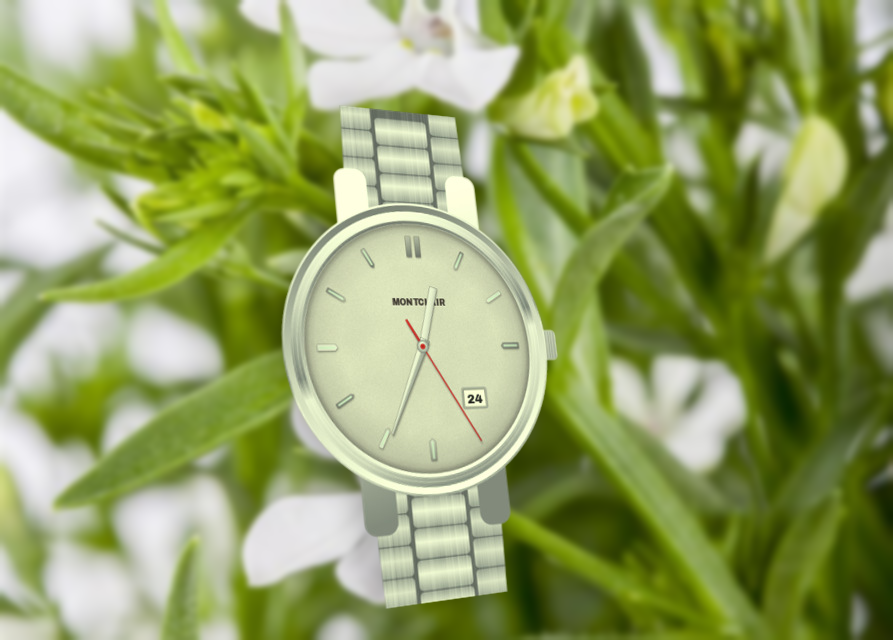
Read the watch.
12:34:25
